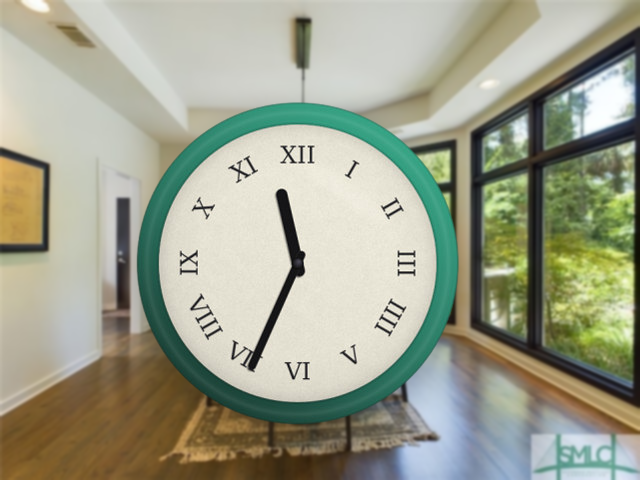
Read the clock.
11:34
